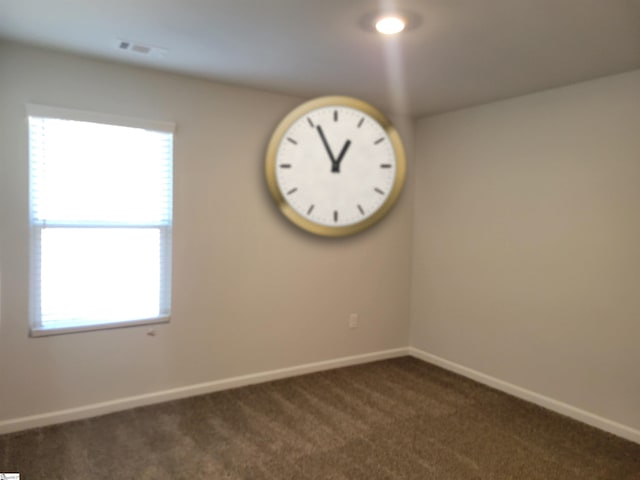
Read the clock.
12:56
